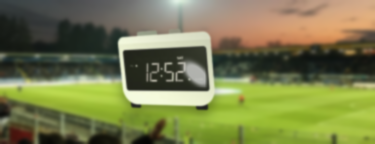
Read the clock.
12:52
